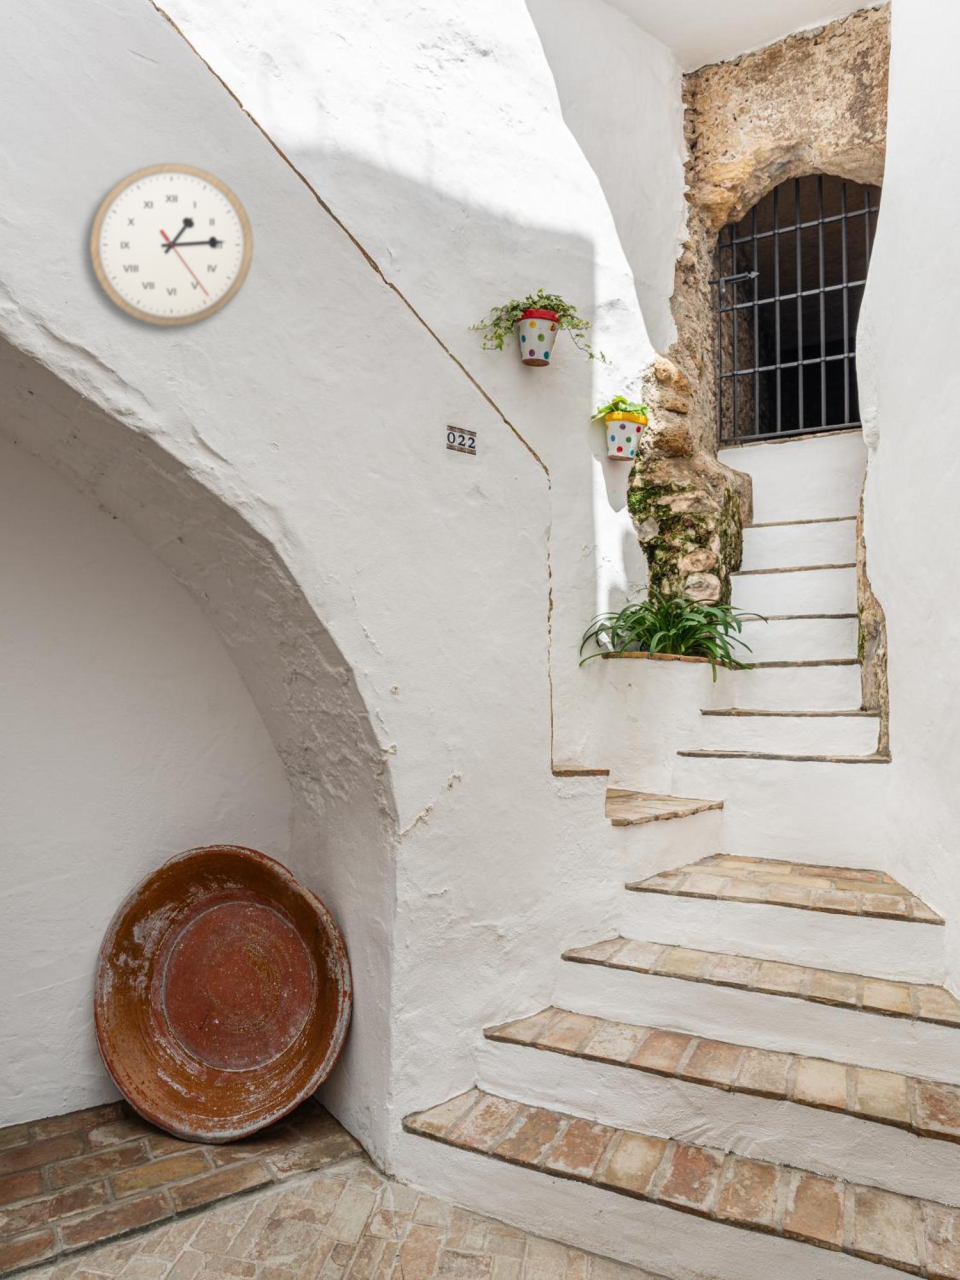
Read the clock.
1:14:24
